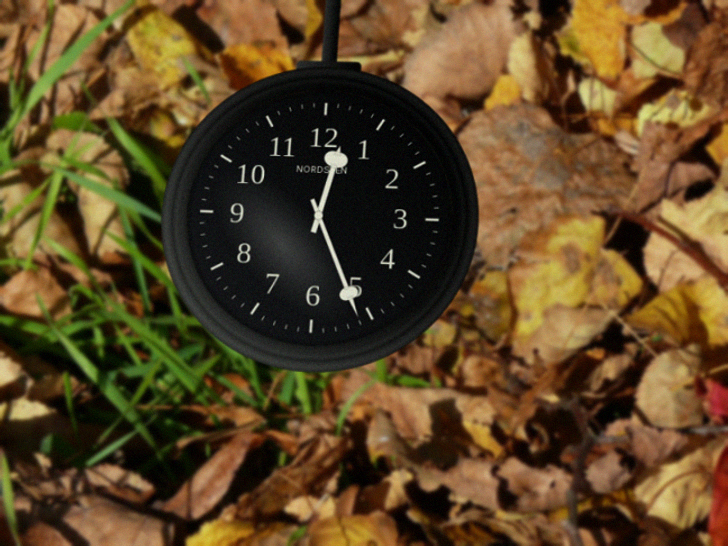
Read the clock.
12:26
